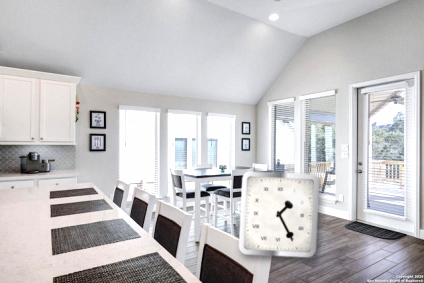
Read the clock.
1:25
